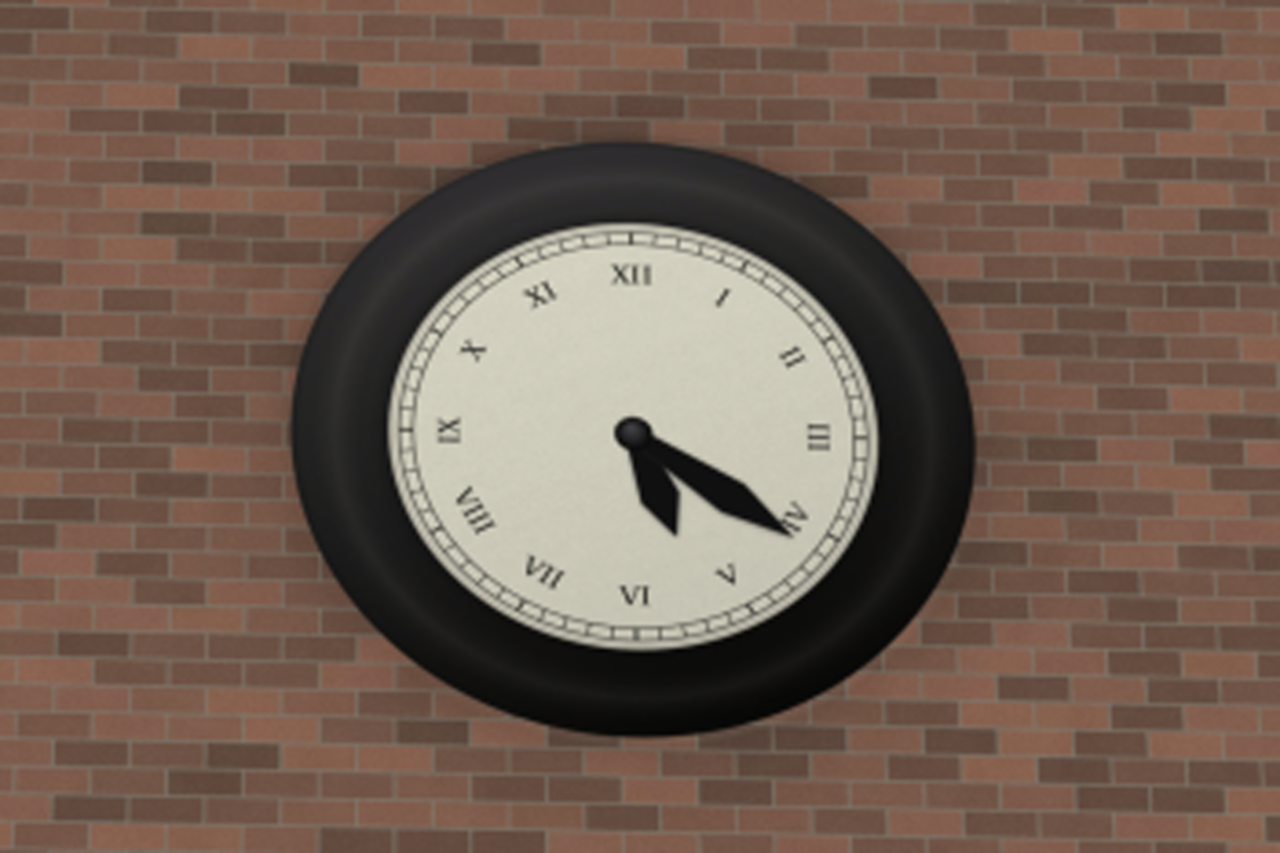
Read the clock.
5:21
